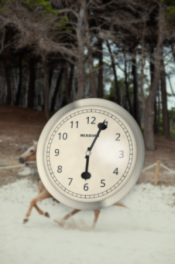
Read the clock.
6:04
